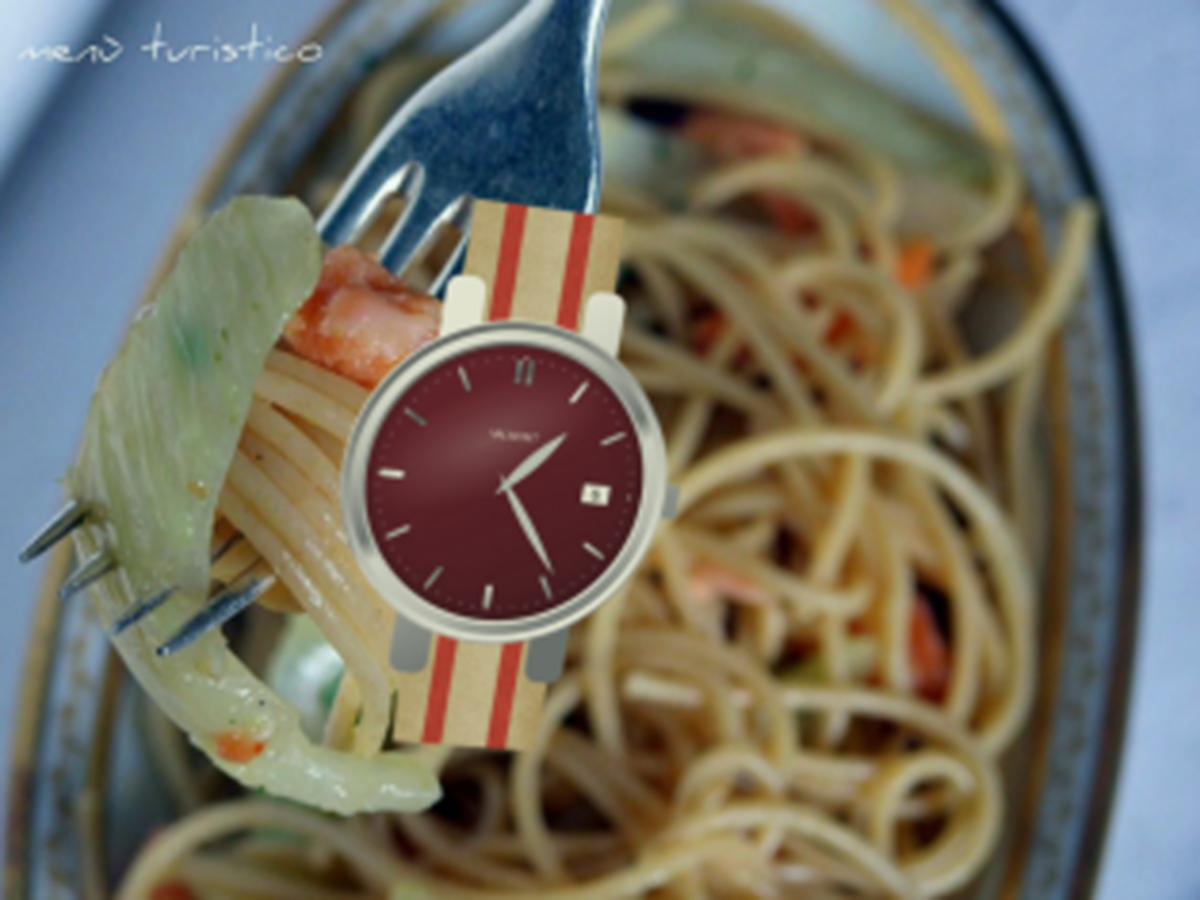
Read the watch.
1:24
